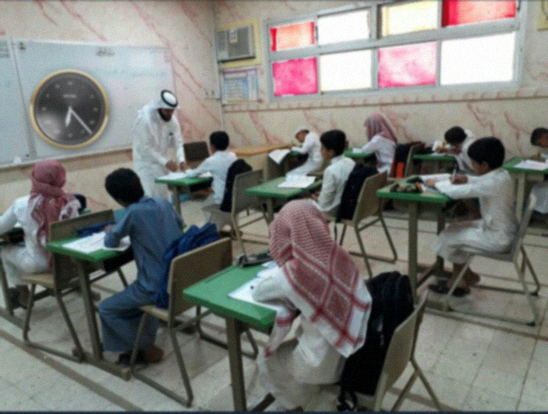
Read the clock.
6:23
